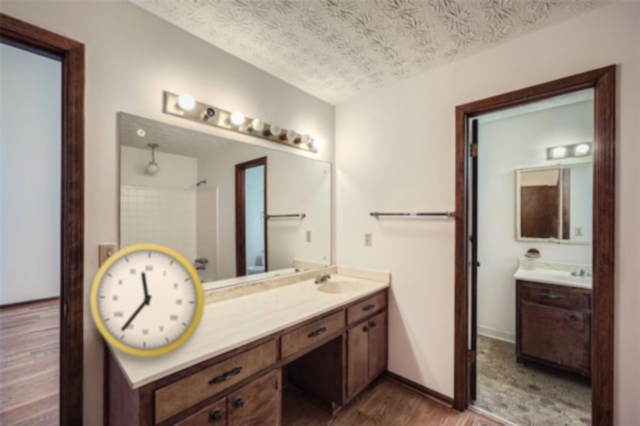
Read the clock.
11:36
